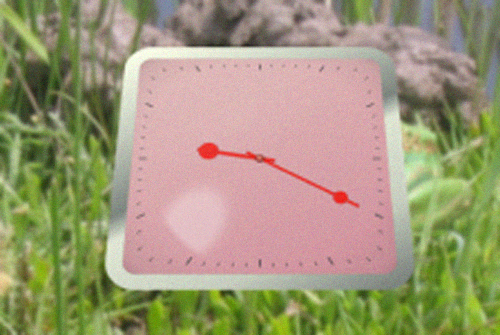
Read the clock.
9:20
